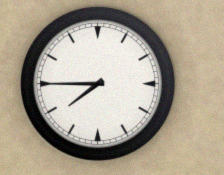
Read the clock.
7:45
